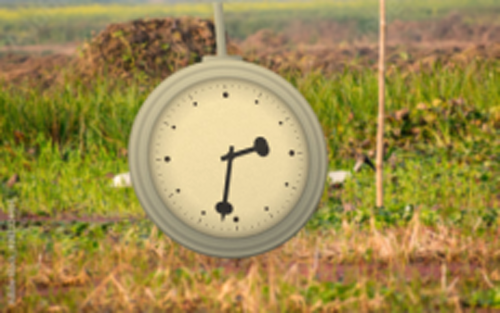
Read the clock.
2:32
